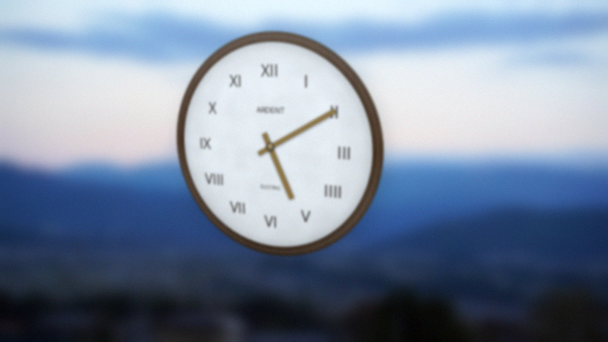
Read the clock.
5:10
